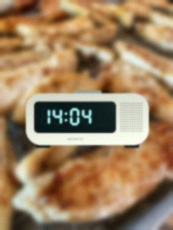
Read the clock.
14:04
